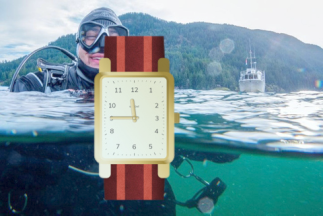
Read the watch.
11:45
